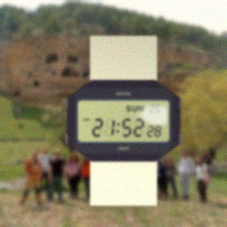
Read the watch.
21:52:28
